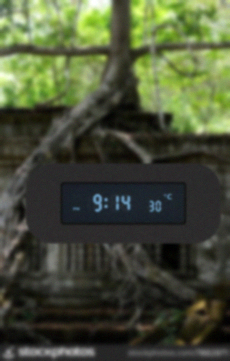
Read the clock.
9:14
